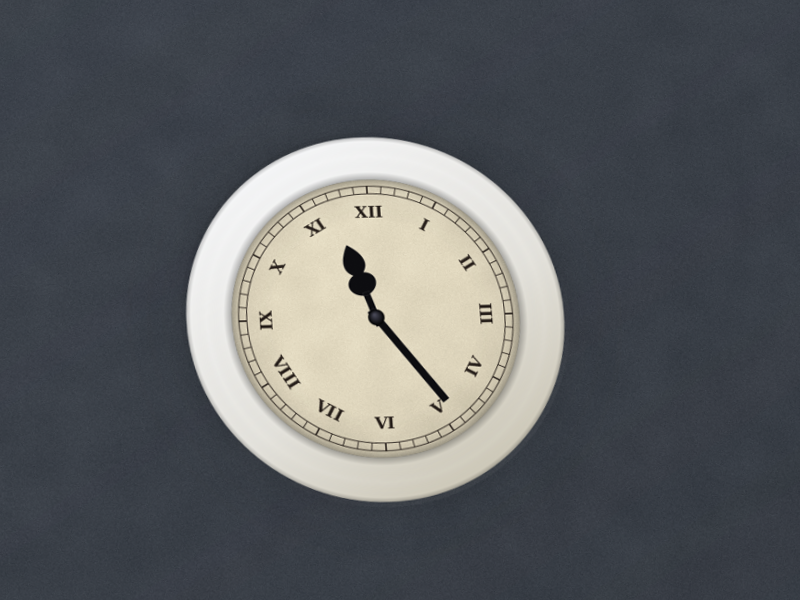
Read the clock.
11:24
